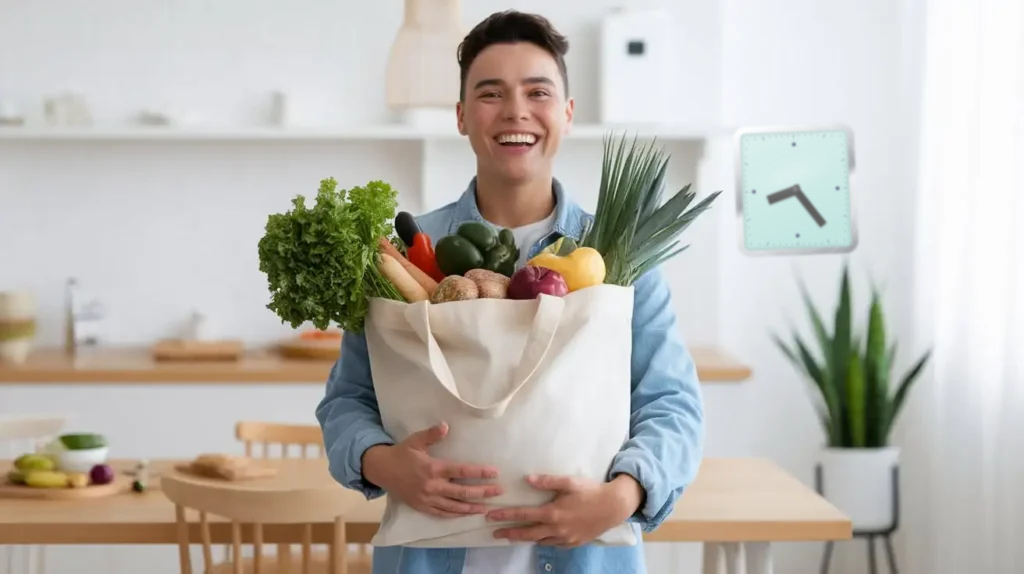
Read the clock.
8:24
